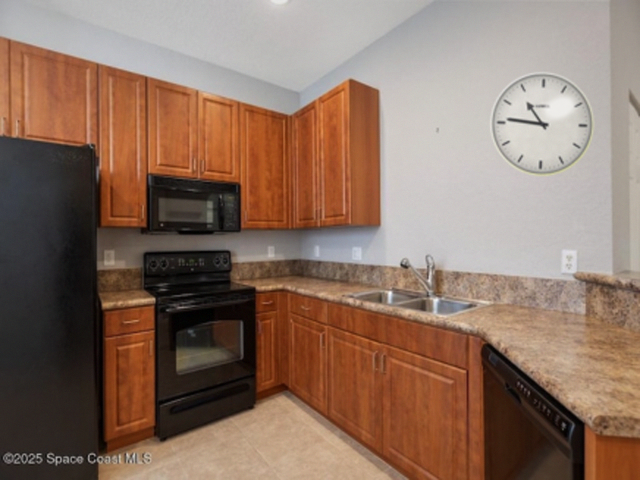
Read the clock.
10:46
